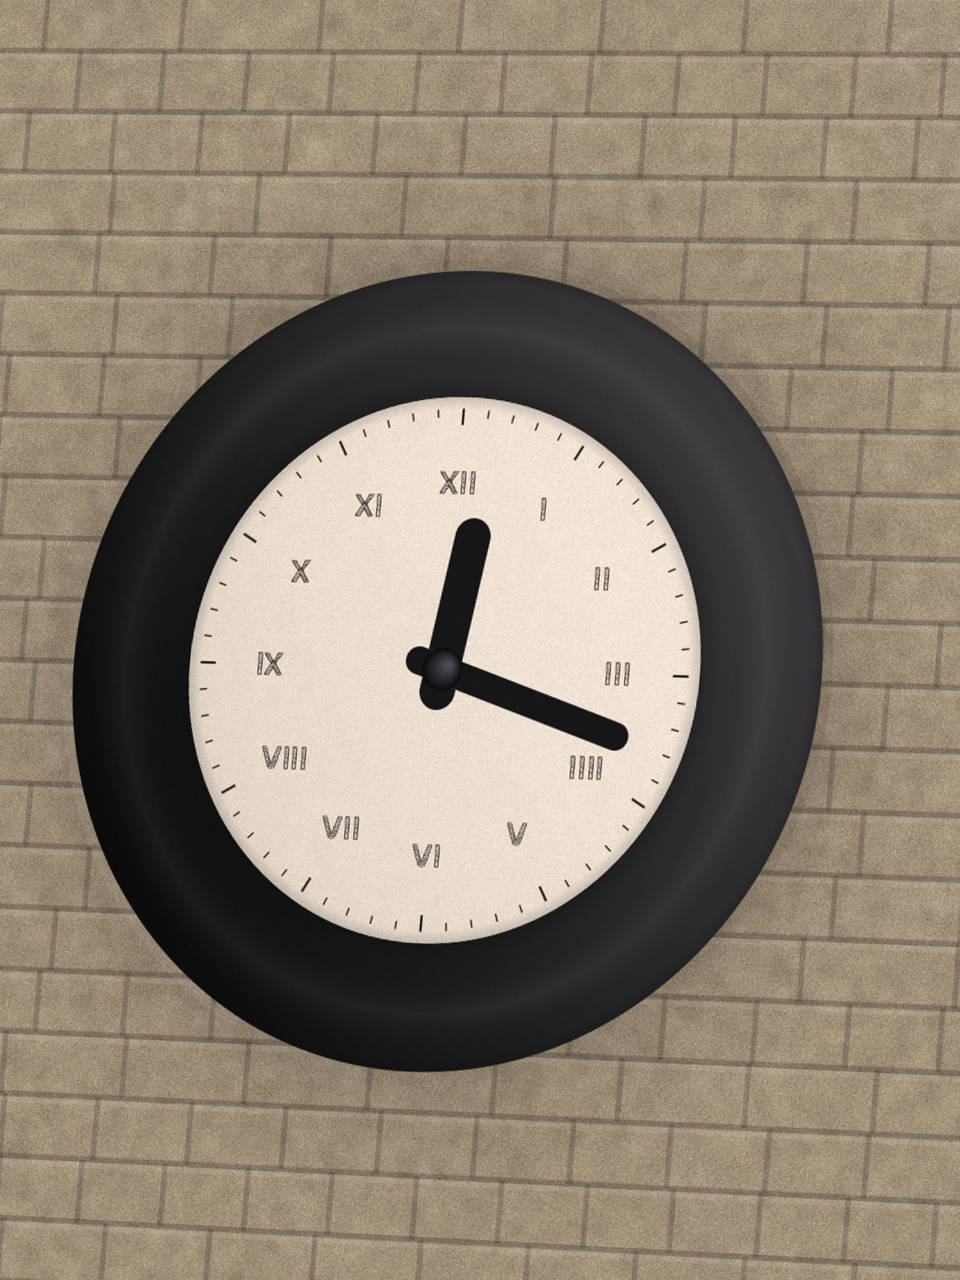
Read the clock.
12:18
